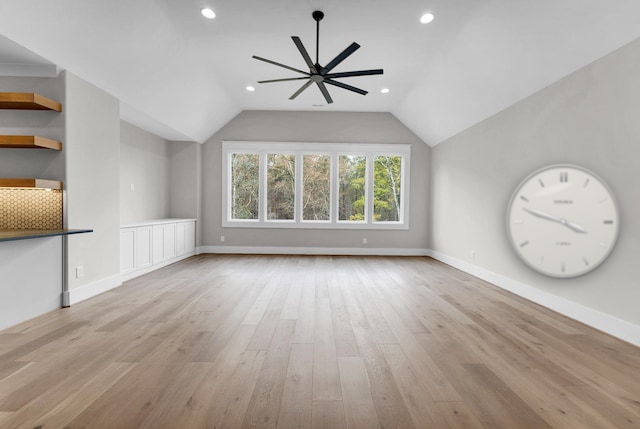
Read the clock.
3:48
